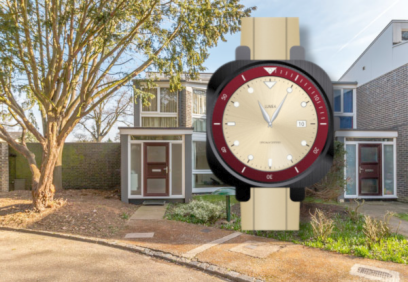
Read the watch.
11:05
